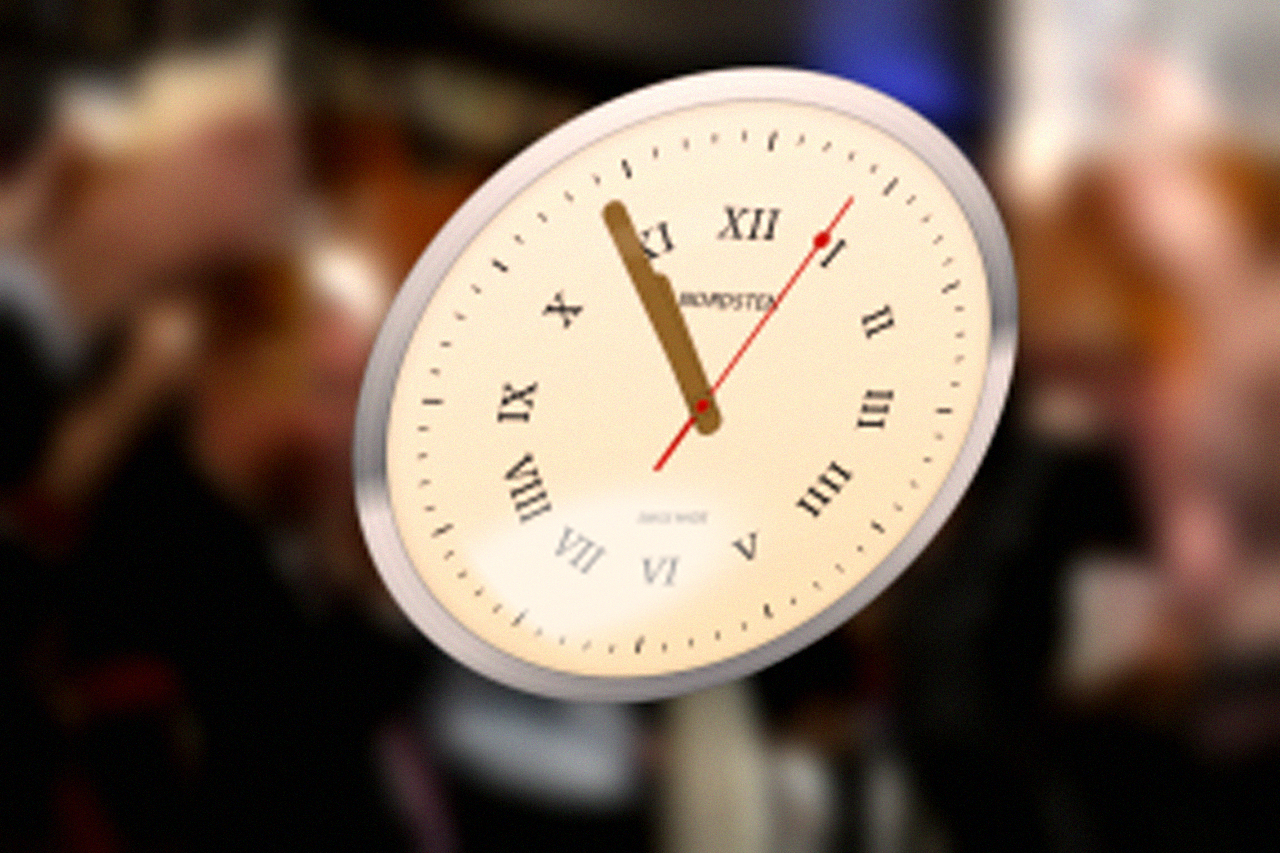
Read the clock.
10:54:04
